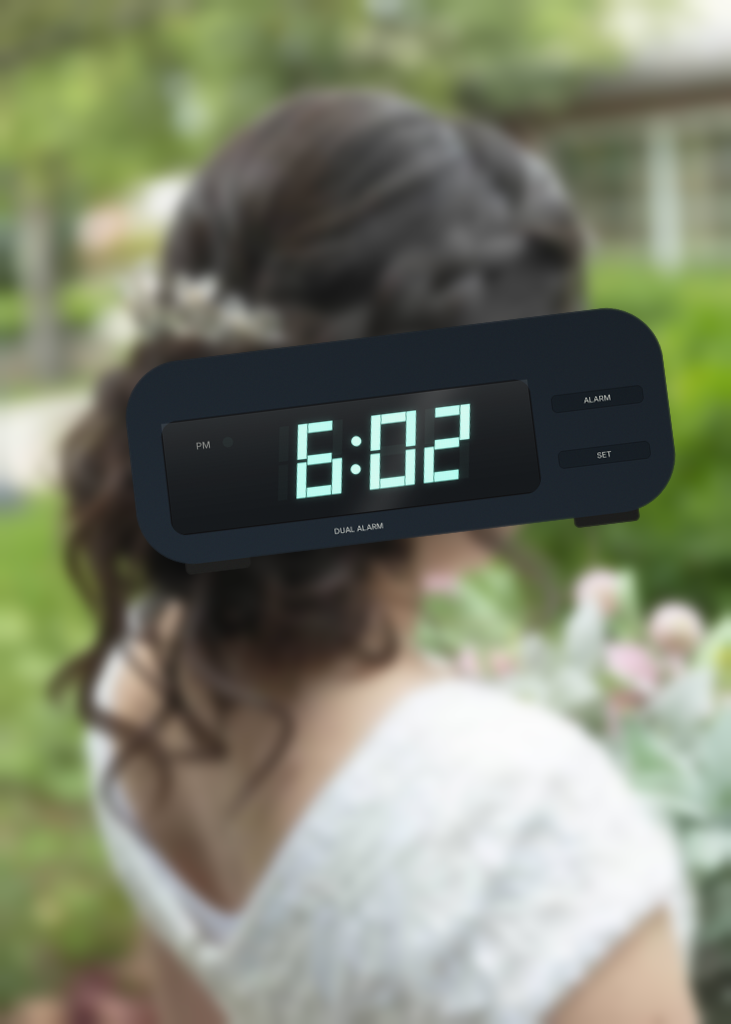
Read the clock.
6:02
